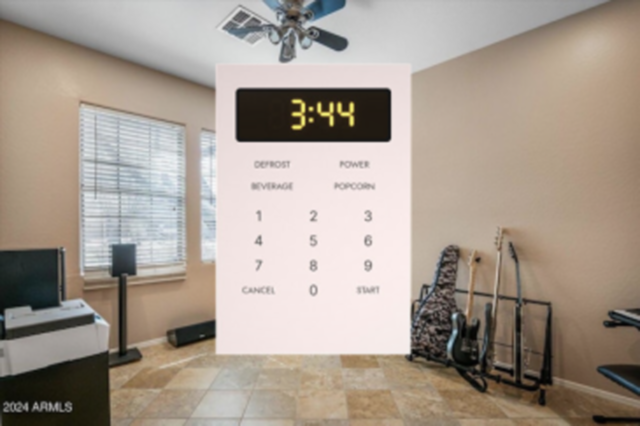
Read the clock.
3:44
